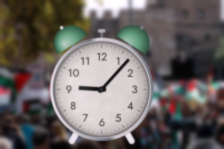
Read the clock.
9:07
